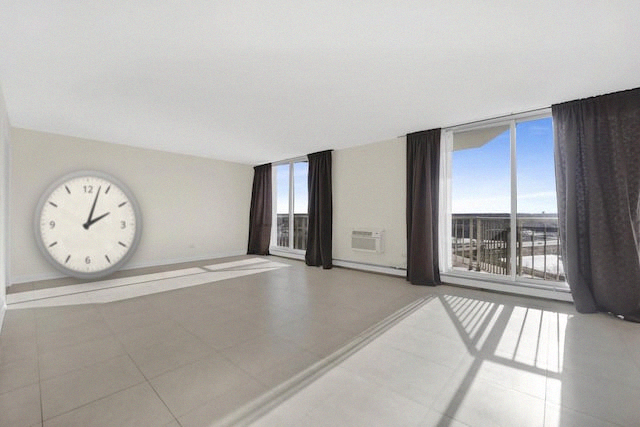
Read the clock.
2:03
